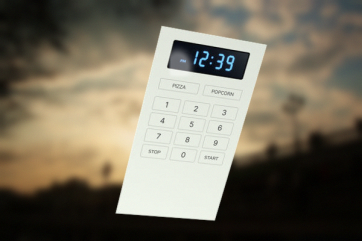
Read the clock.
12:39
